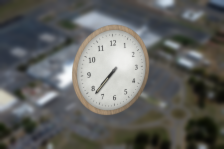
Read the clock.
7:38
